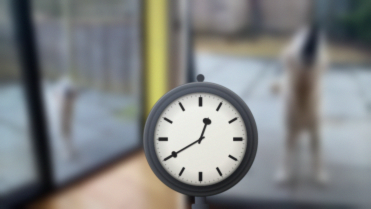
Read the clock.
12:40
